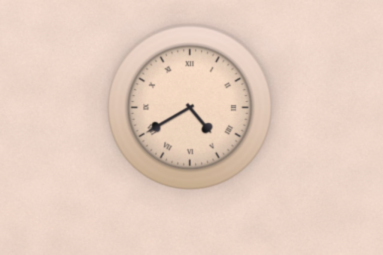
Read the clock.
4:40
